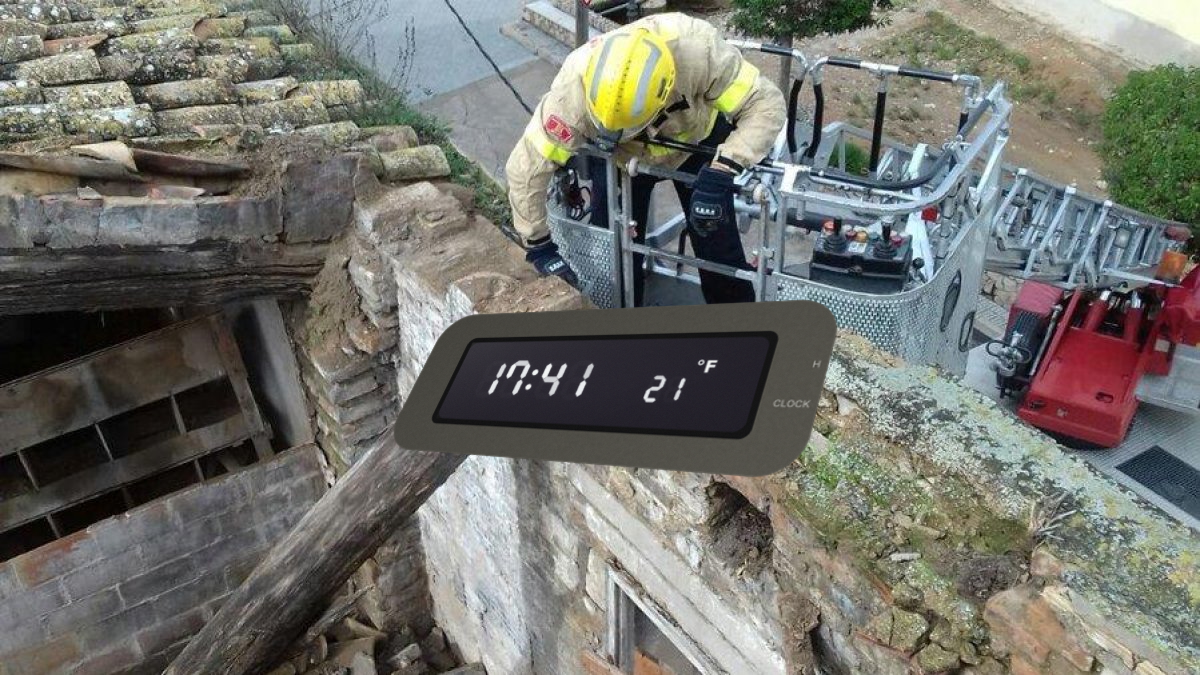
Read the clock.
17:41
